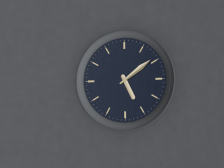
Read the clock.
5:09
